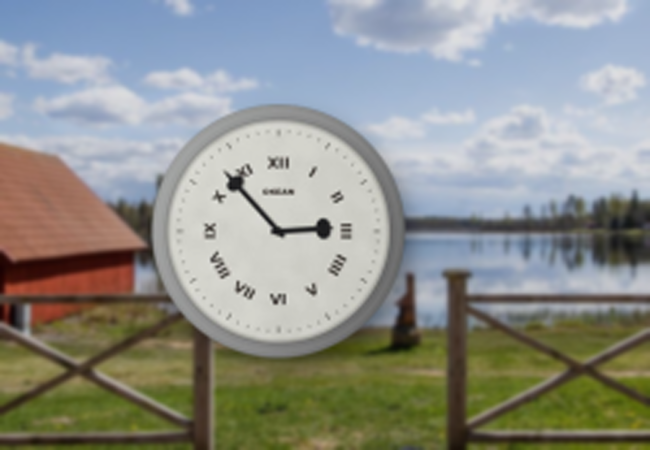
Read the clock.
2:53
